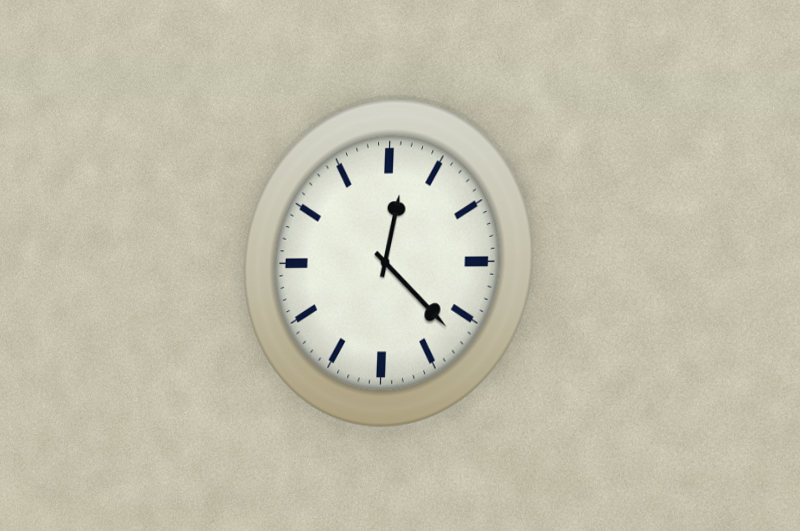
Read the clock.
12:22
